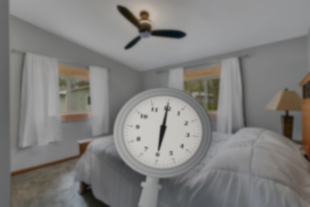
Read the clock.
6:00
